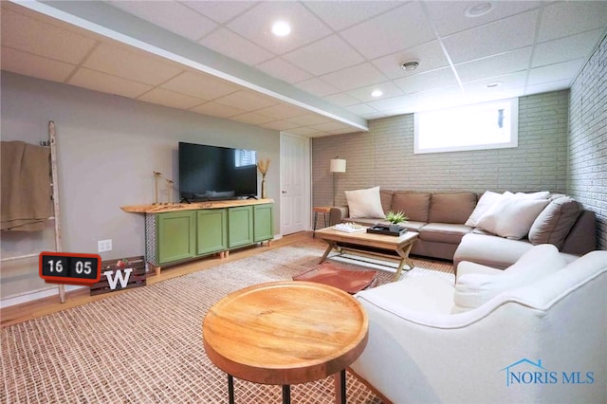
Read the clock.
16:05
